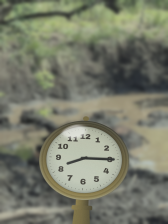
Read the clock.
8:15
